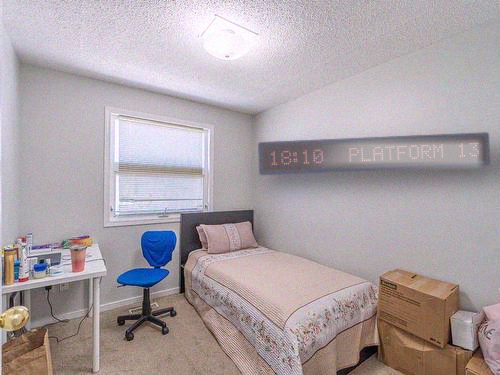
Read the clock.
18:10
